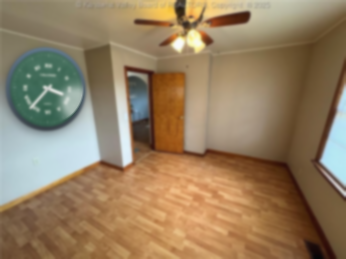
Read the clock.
3:37
